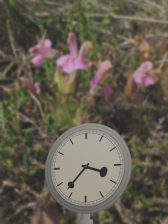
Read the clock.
3:37
